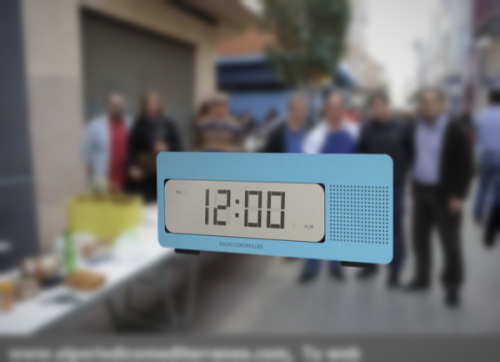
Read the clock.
12:00
